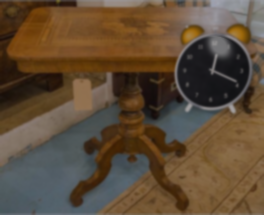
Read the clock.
12:19
